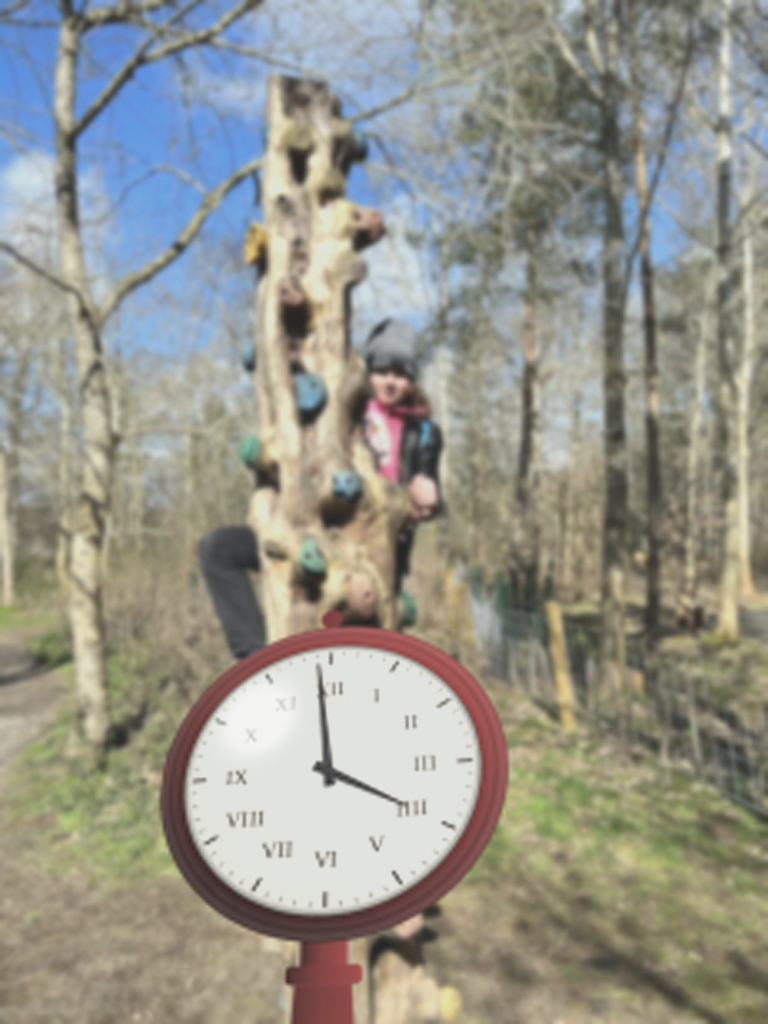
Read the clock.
3:59
